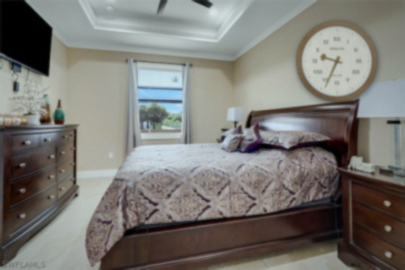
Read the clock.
9:34
